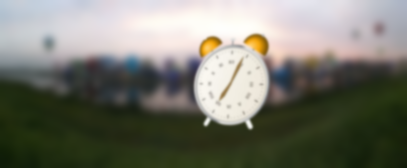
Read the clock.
7:04
